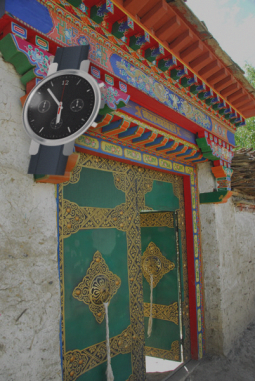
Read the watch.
5:53
